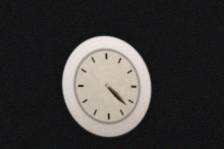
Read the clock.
4:22
